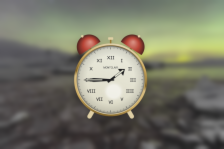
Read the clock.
1:45
